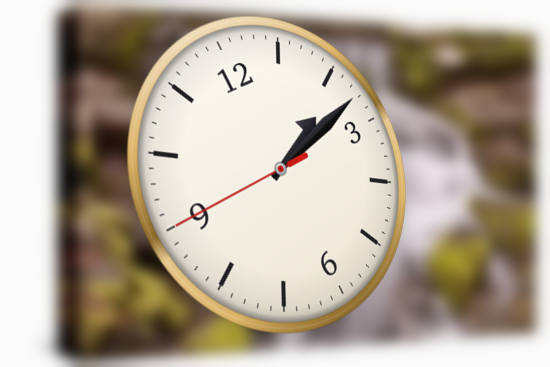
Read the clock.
2:12:45
